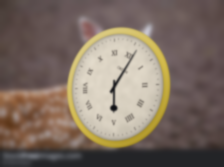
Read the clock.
5:01
